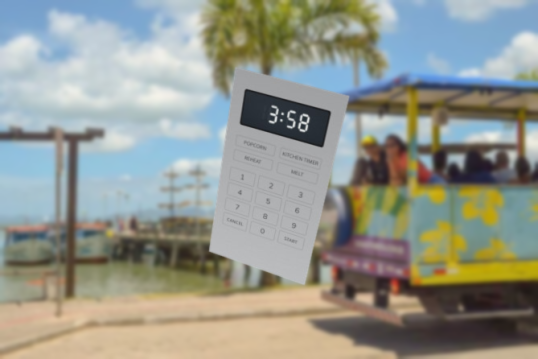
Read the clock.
3:58
